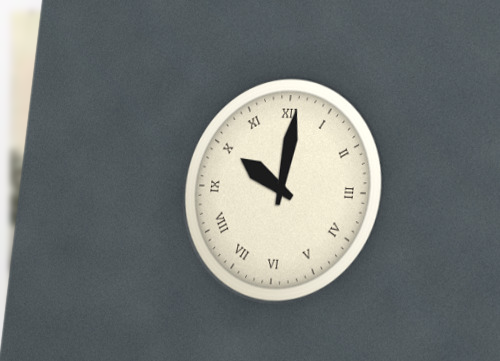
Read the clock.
10:01
